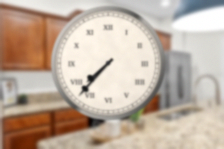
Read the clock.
7:37
